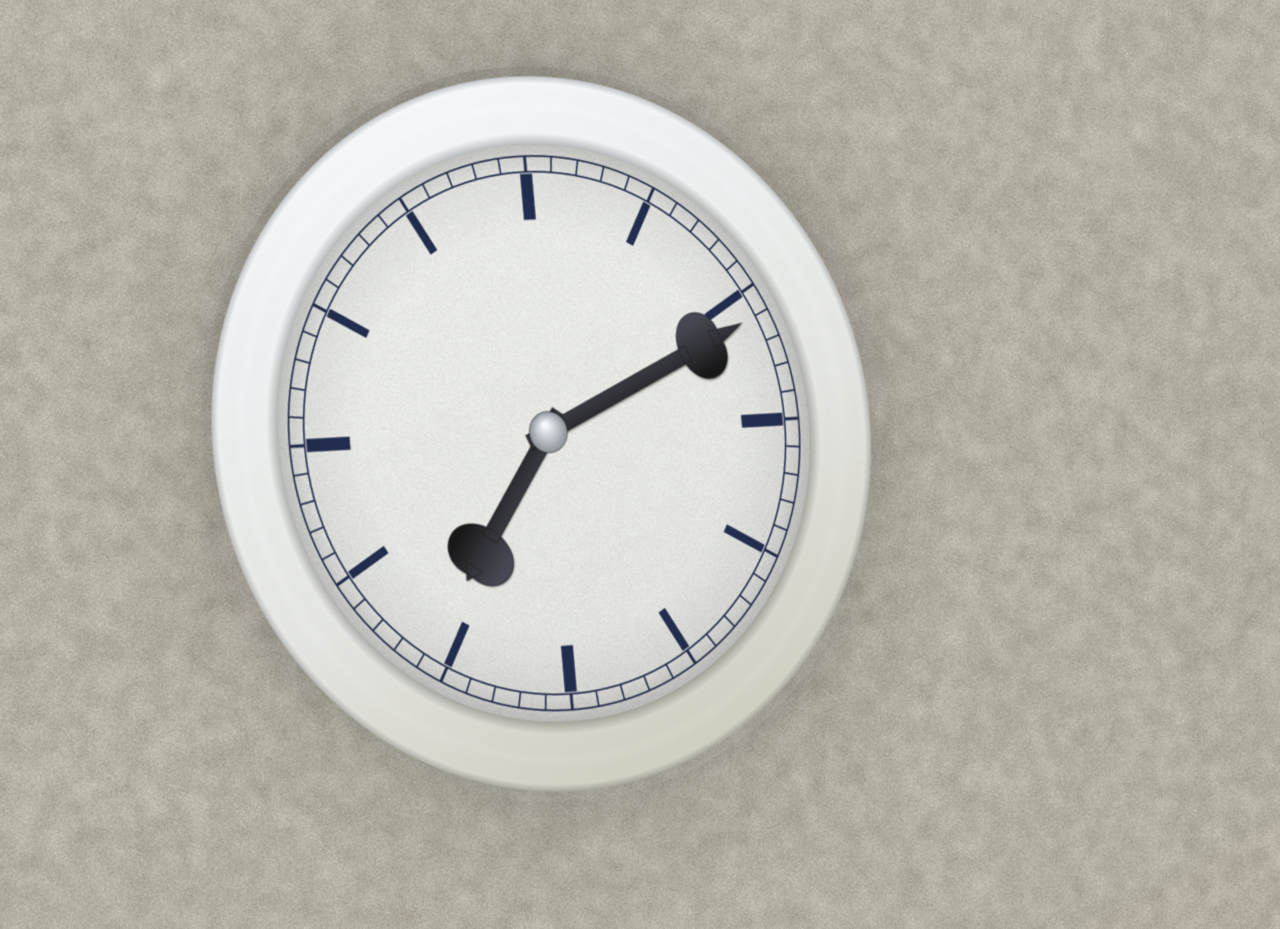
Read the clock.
7:11
